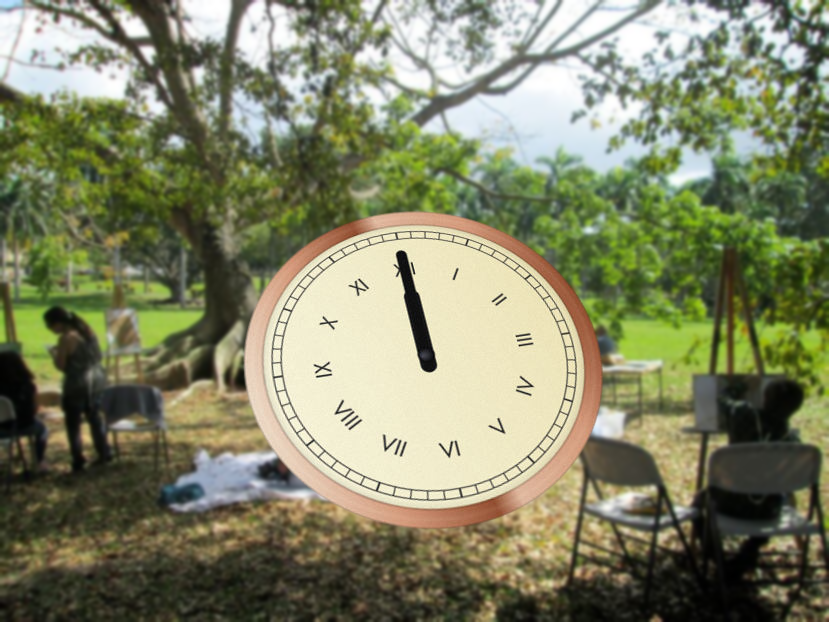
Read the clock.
12:00
